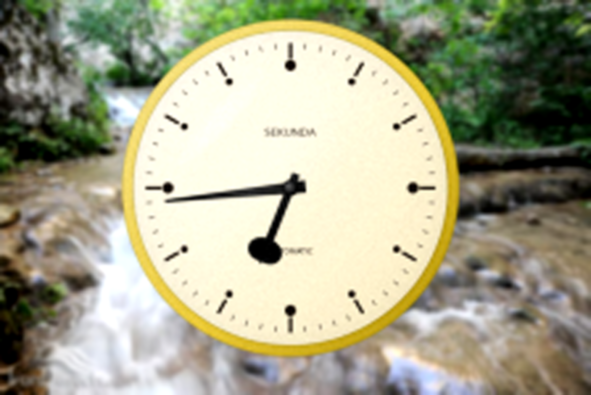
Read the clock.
6:44
